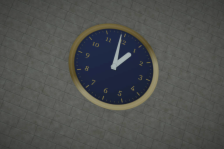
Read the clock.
12:59
